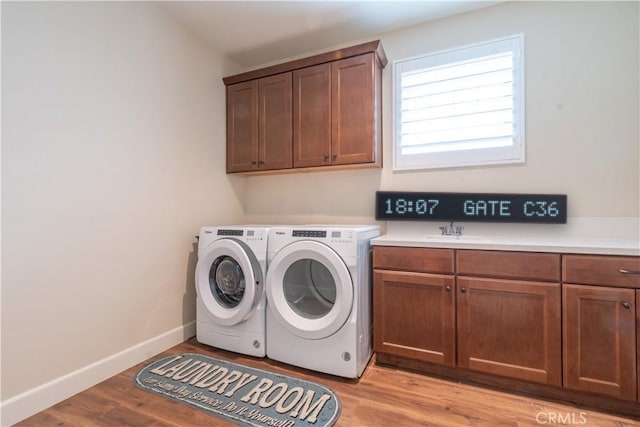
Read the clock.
18:07
